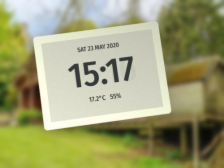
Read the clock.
15:17
